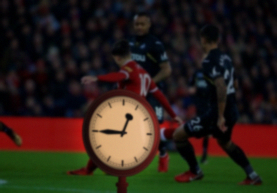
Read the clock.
12:45
